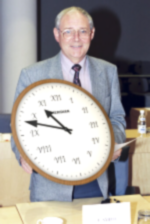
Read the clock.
10:48
